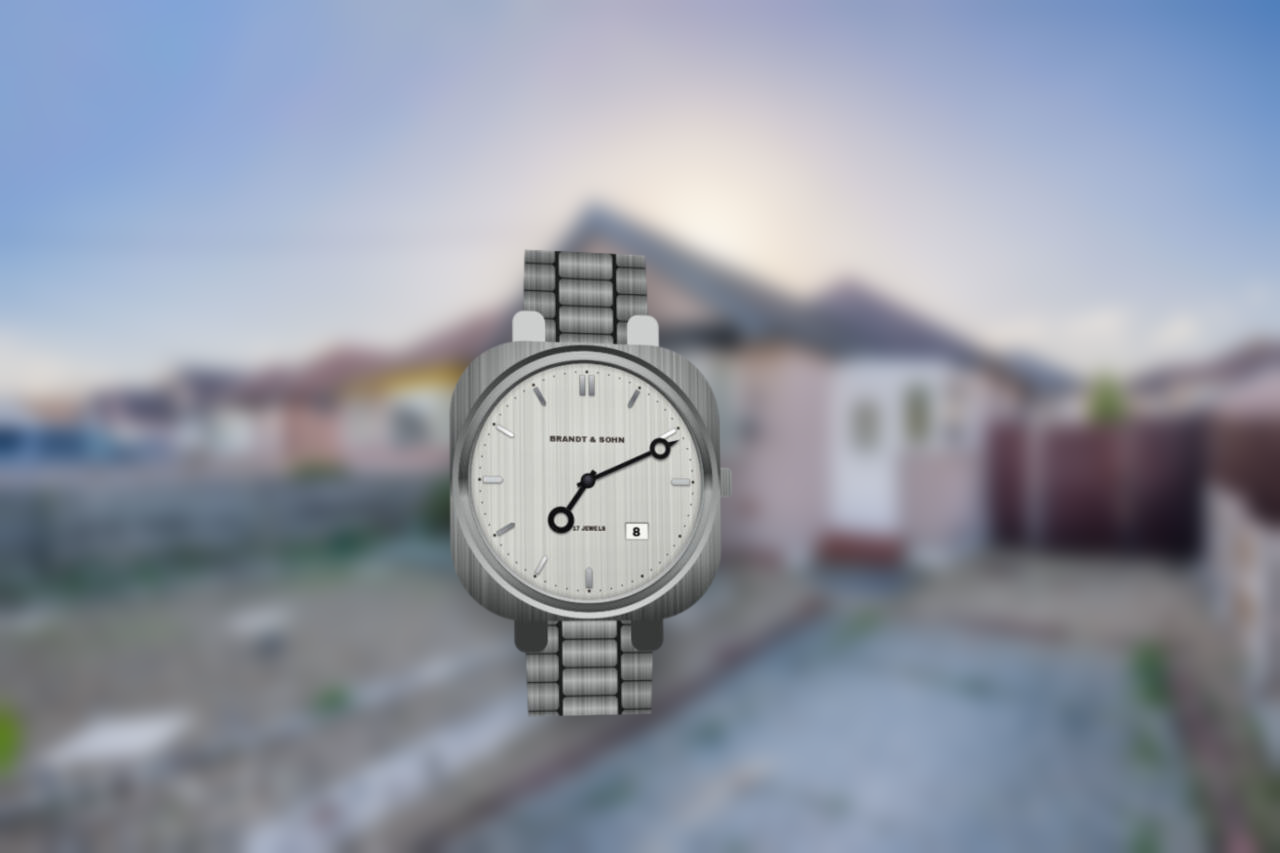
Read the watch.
7:11
